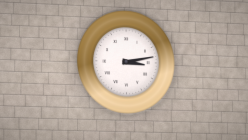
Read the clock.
3:13
